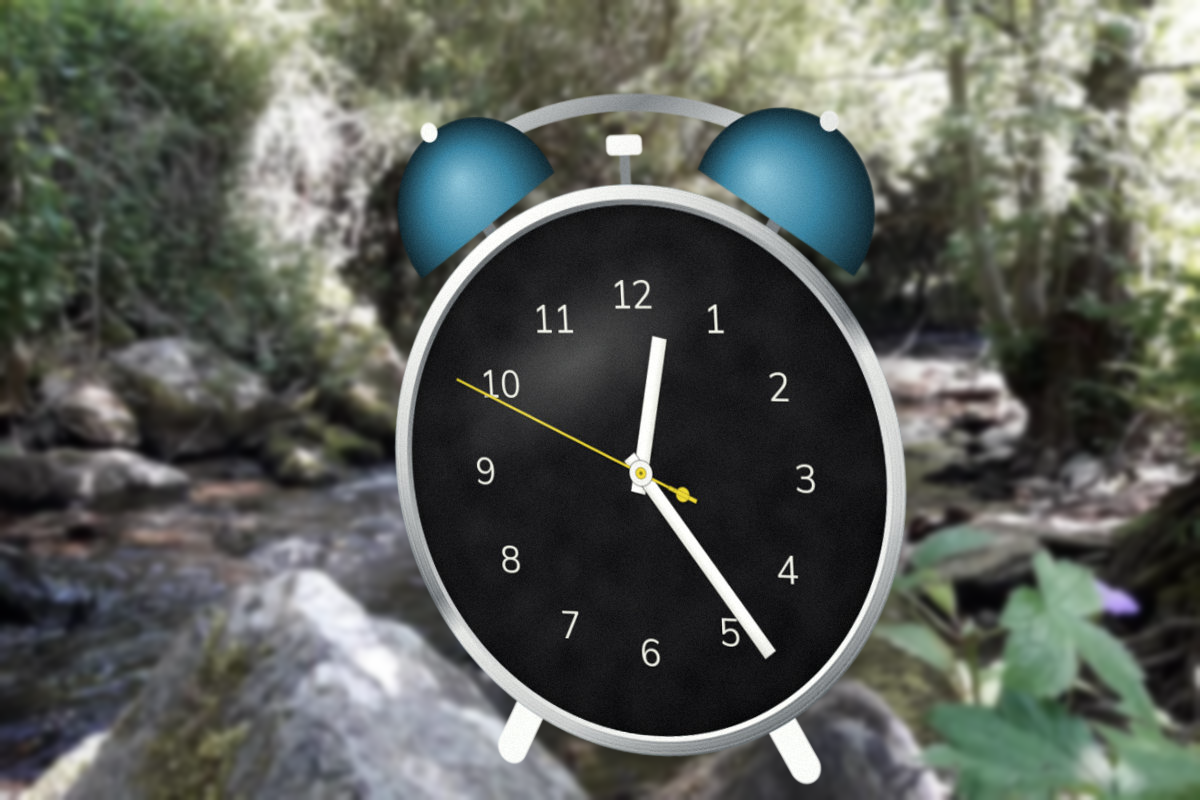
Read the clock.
12:23:49
